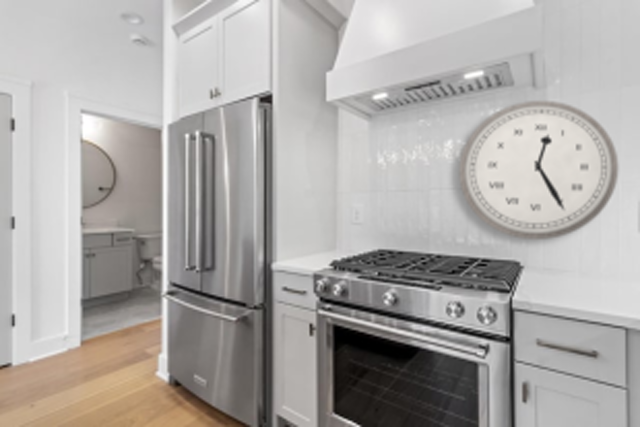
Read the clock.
12:25
